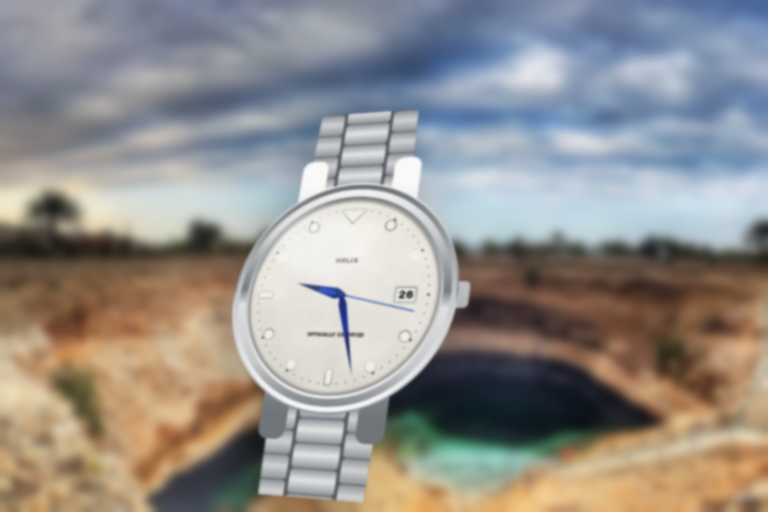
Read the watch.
9:27:17
